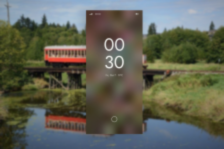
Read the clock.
0:30
